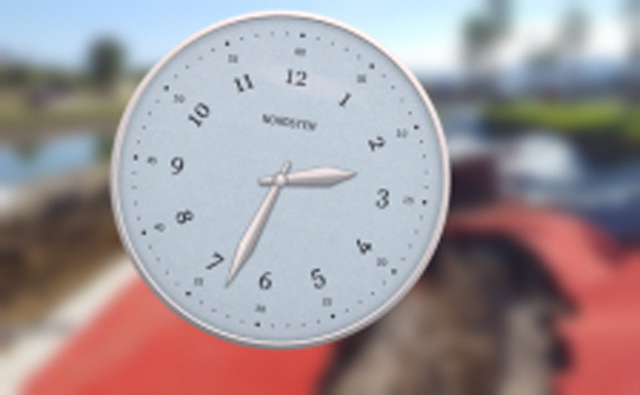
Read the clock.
2:33
